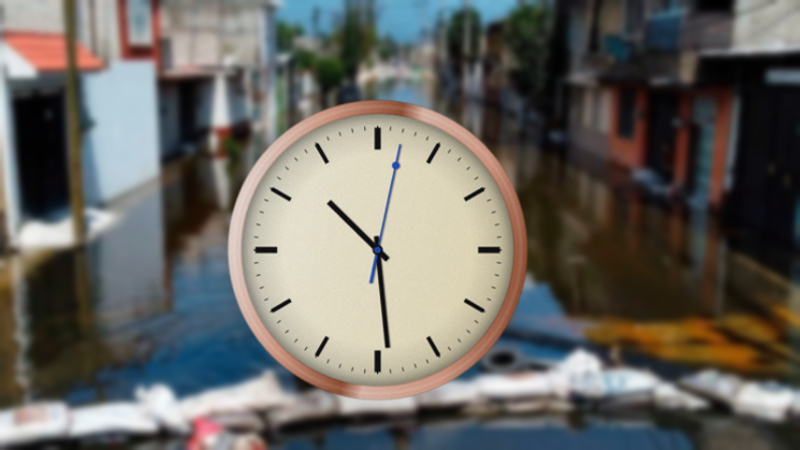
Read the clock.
10:29:02
